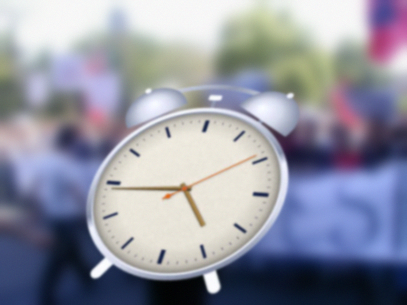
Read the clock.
4:44:09
